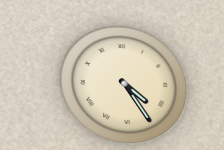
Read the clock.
4:25
